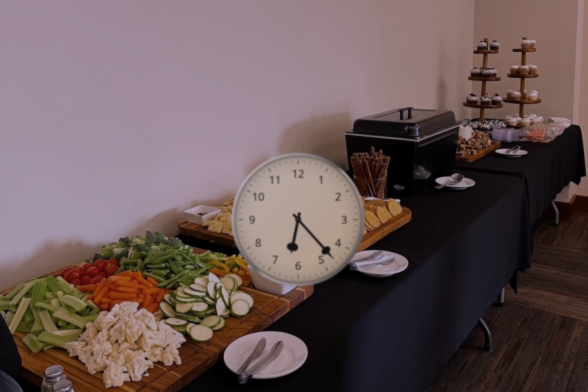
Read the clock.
6:23
